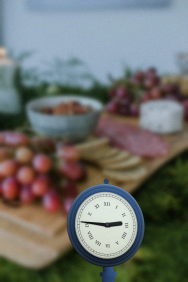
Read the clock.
2:46
